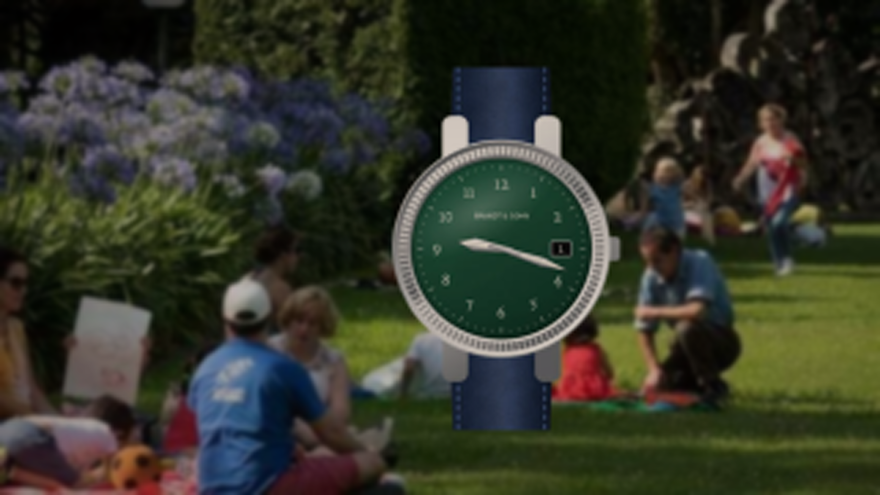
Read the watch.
9:18
